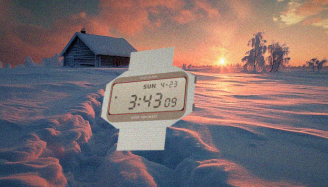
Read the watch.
3:43:09
